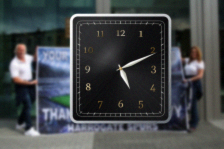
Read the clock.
5:11
